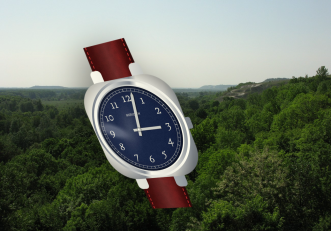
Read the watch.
3:02
